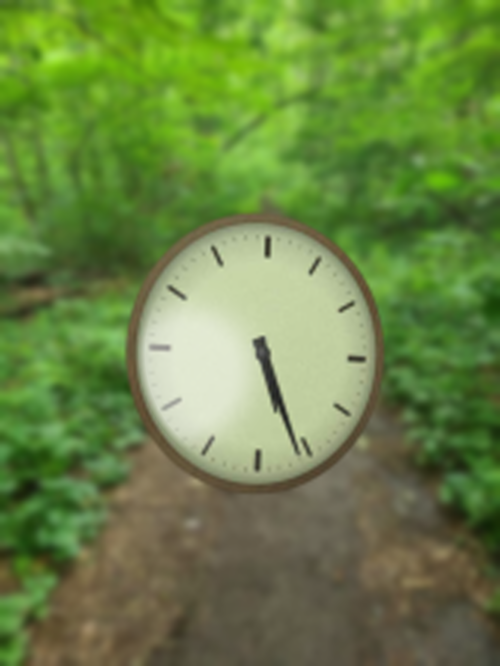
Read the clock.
5:26
